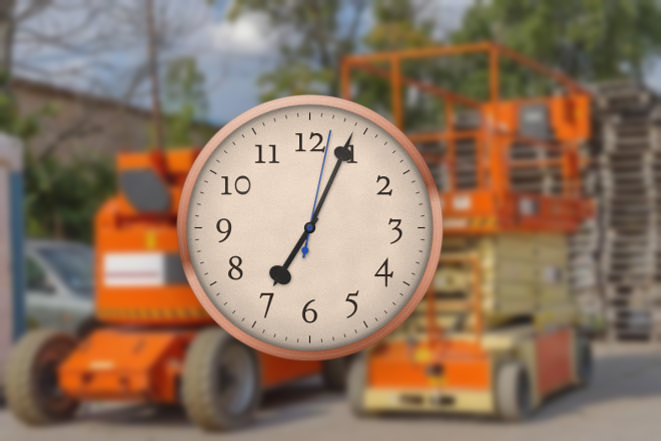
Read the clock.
7:04:02
